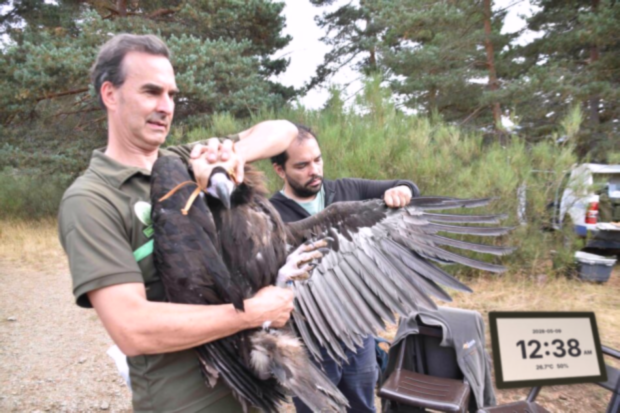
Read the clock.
12:38
